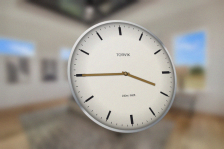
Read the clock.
3:45
